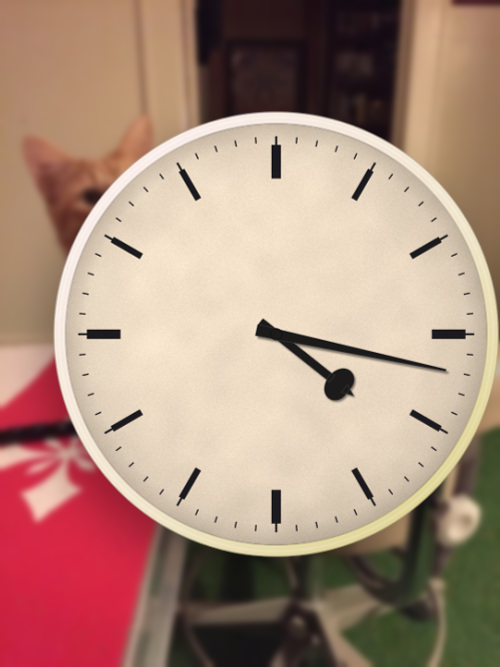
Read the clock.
4:17
